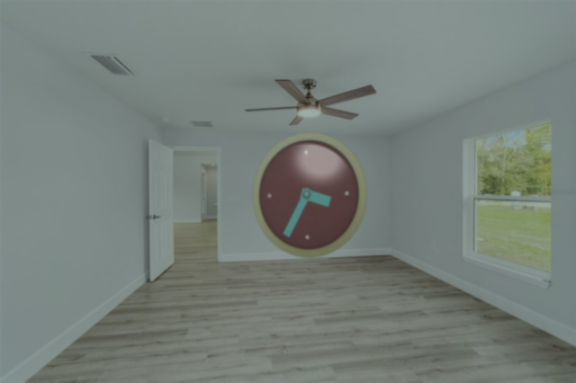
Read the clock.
3:35
